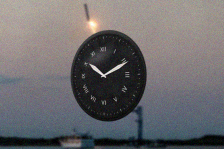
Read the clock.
10:11
